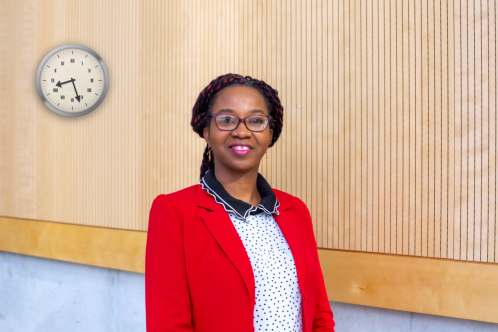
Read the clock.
8:27
